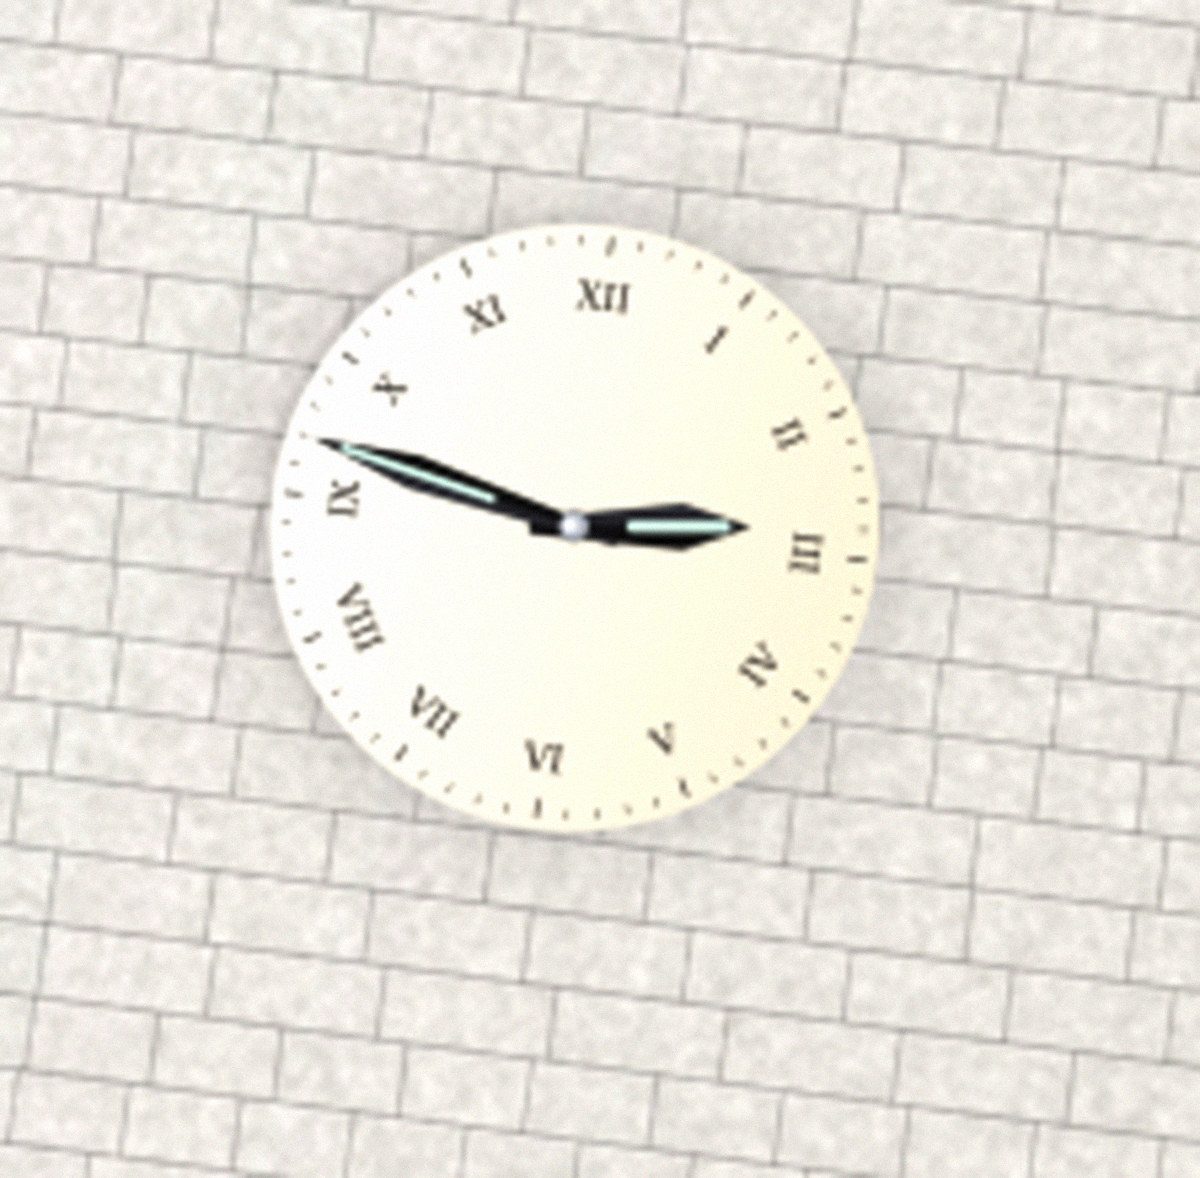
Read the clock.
2:47
